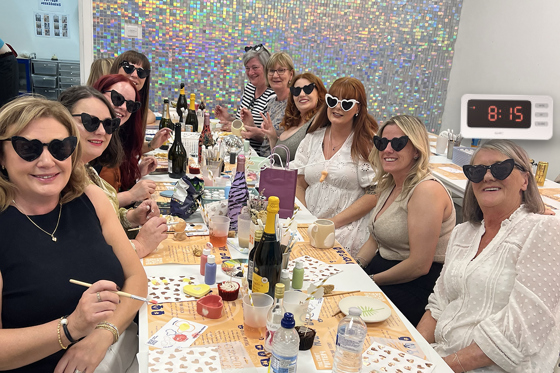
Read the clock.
8:15
